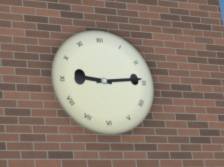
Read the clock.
9:14
